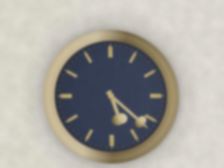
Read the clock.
5:22
